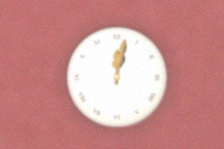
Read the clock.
12:02
